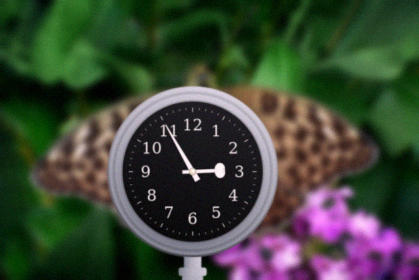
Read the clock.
2:55
